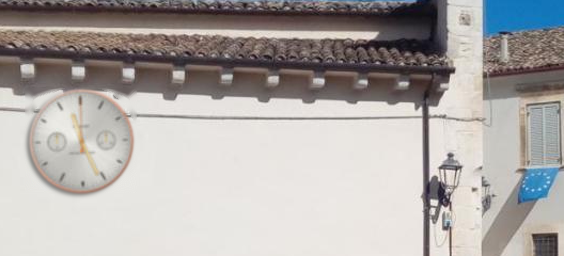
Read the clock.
11:26
